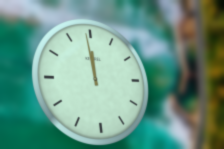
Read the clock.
11:59
